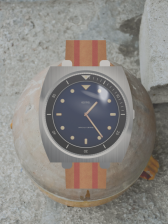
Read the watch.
1:24
